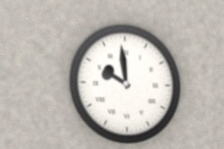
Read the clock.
9:59
